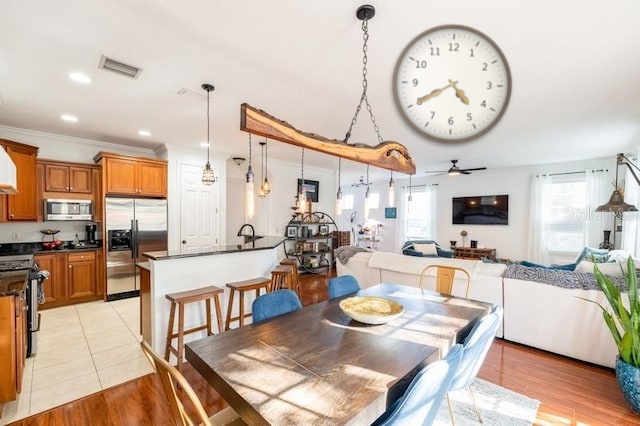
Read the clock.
4:40
